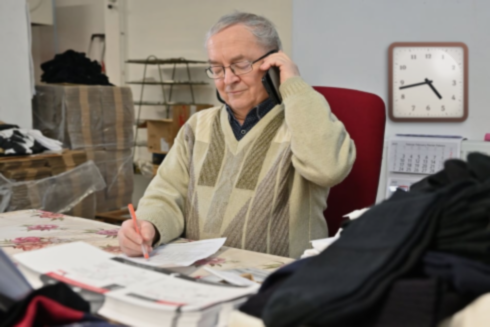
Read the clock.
4:43
